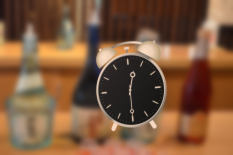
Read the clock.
12:30
